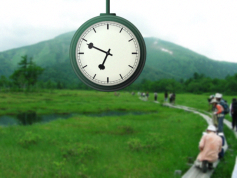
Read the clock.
6:49
